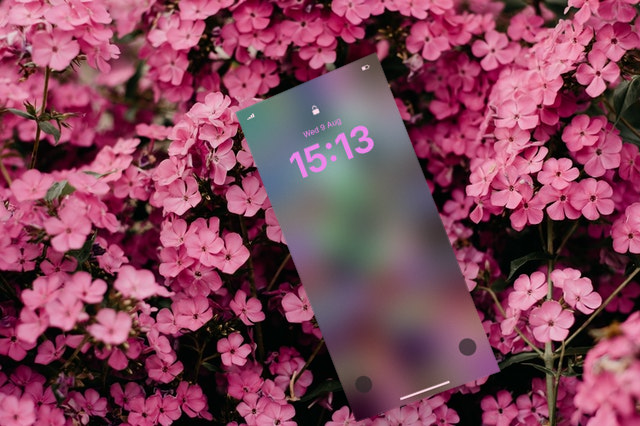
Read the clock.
15:13
